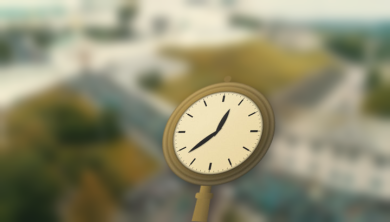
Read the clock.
12:38
